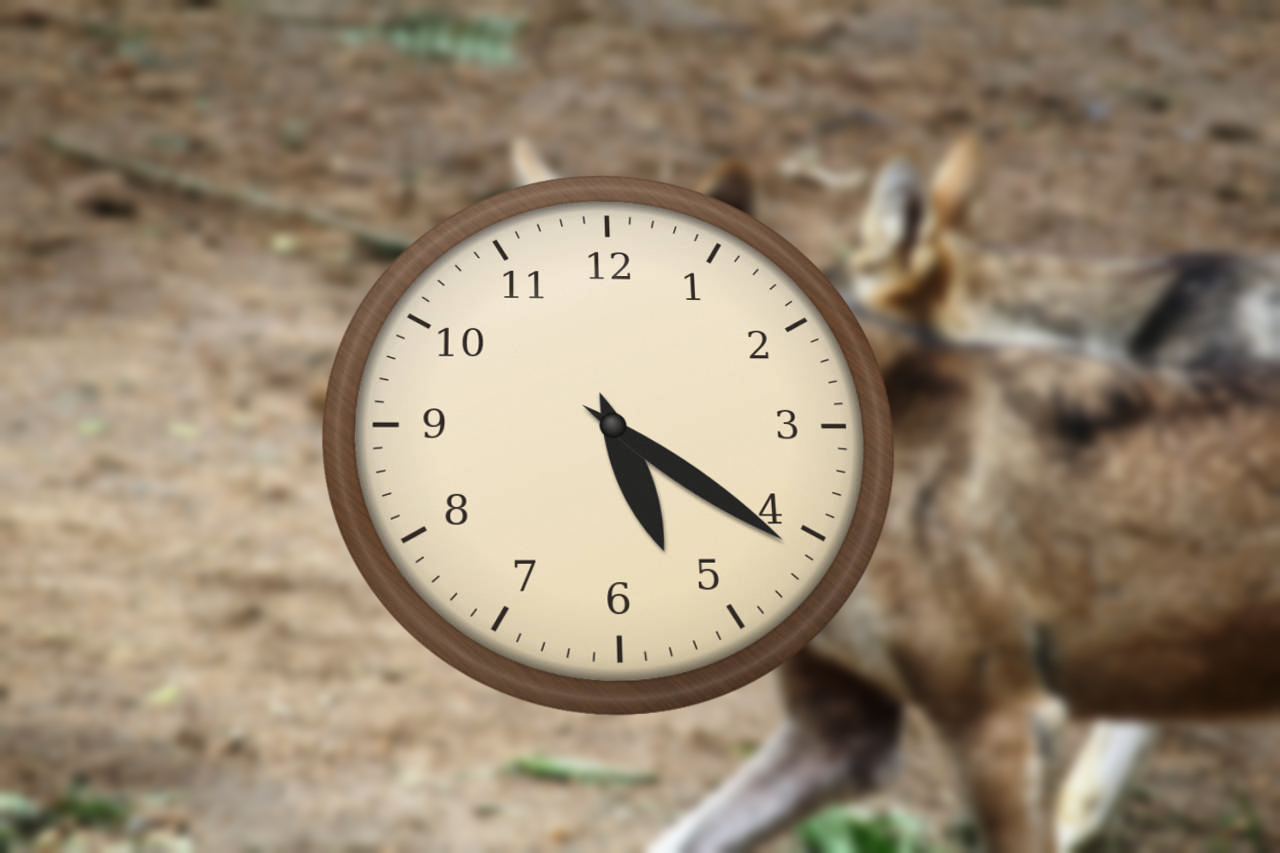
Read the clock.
5:21
